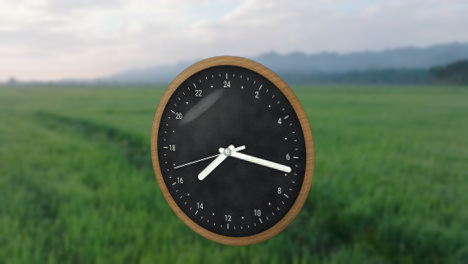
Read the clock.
15:16:42
